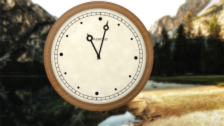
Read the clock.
11:02
